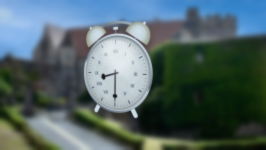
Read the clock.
8:30
